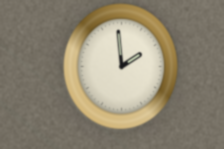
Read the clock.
1:59
